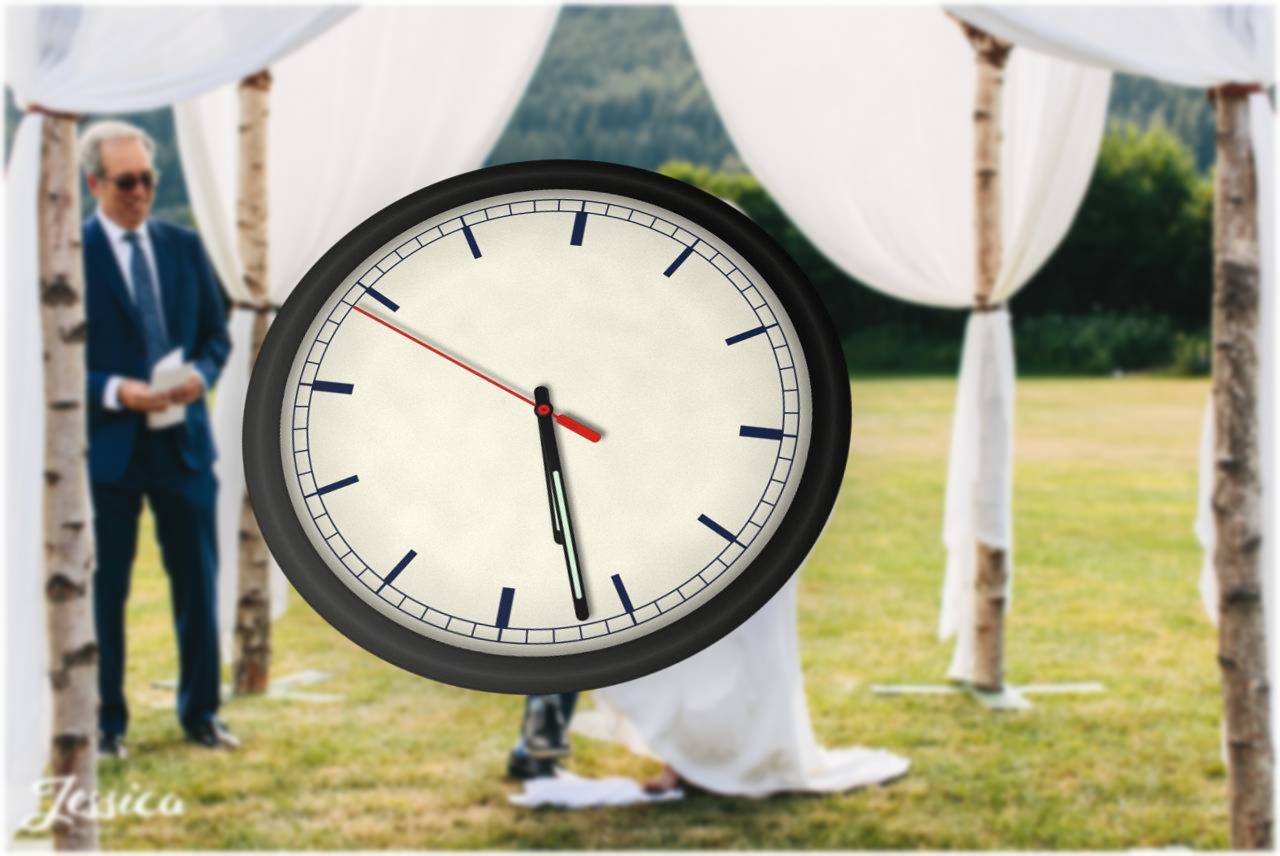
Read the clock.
5:26:49
